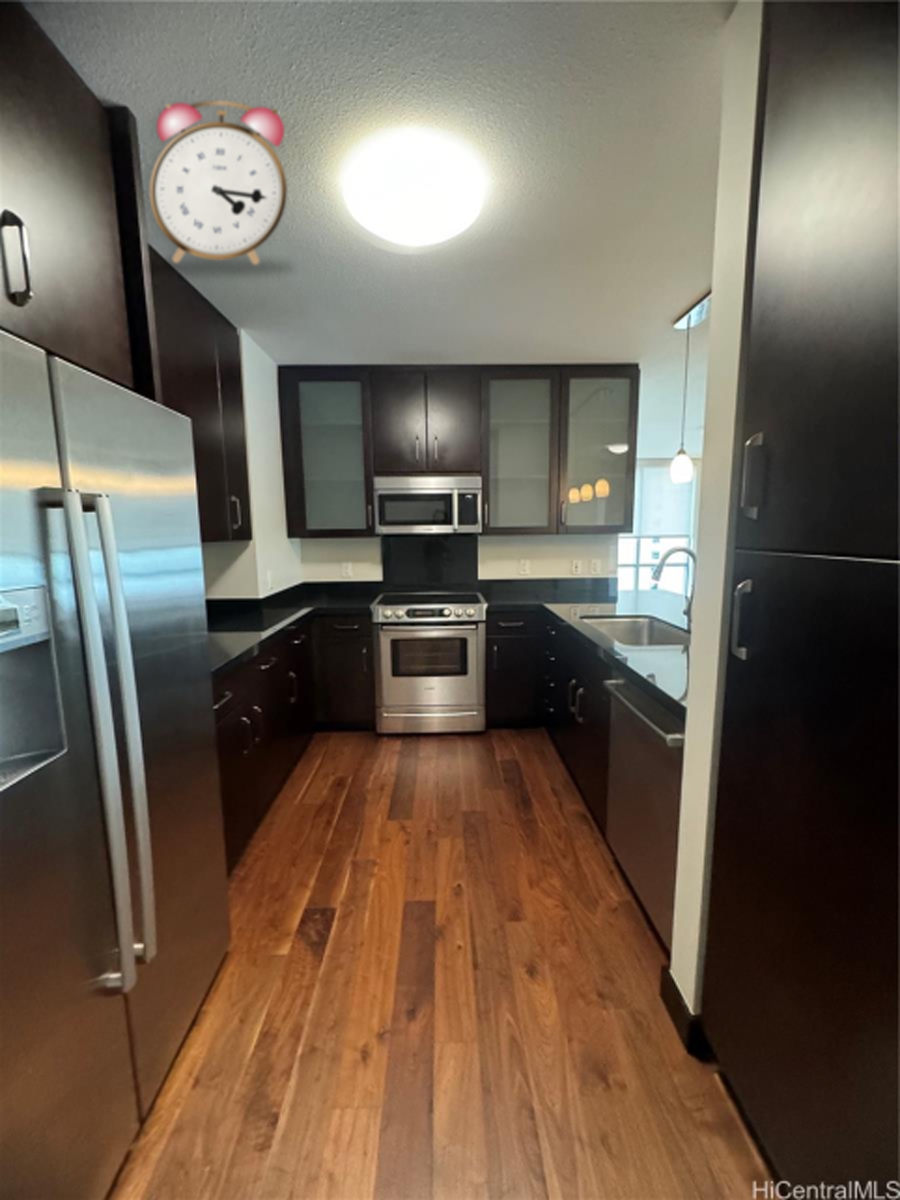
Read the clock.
4:16
